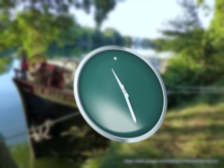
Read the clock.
11:29
